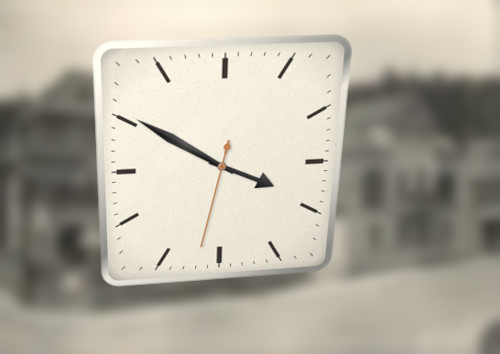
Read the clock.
3:50:32
